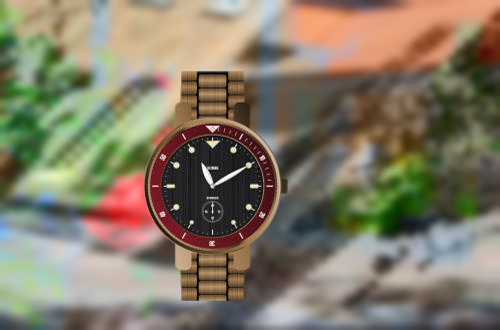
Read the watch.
11:10
